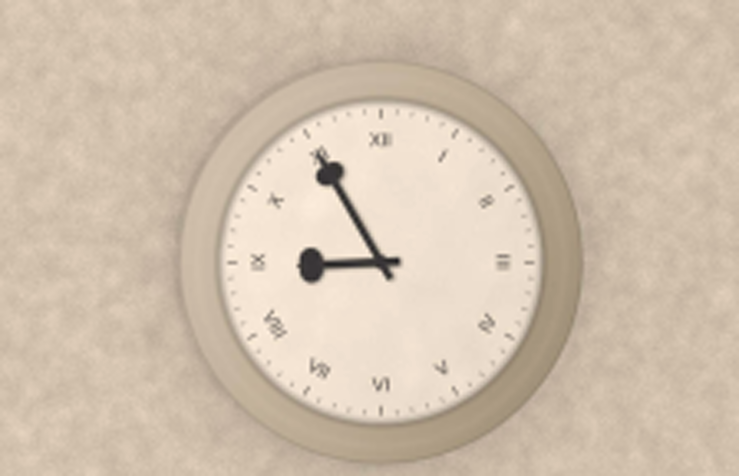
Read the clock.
8:55
